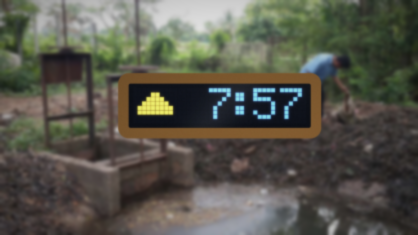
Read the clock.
7:57
